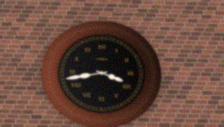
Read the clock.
3:43
